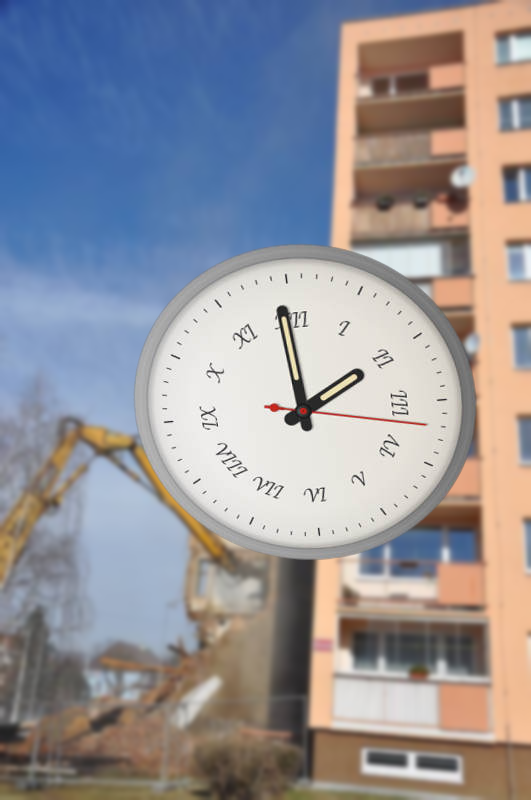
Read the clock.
1:59:17
